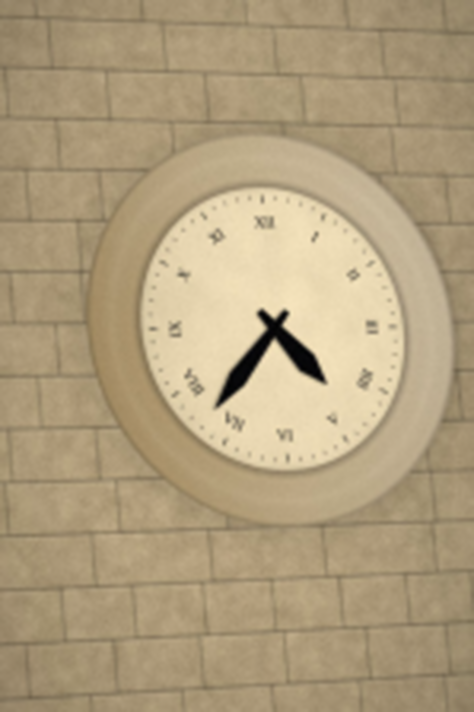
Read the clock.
4:37
